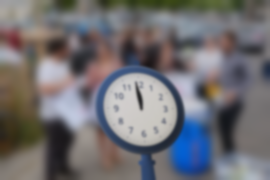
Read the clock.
11:59
